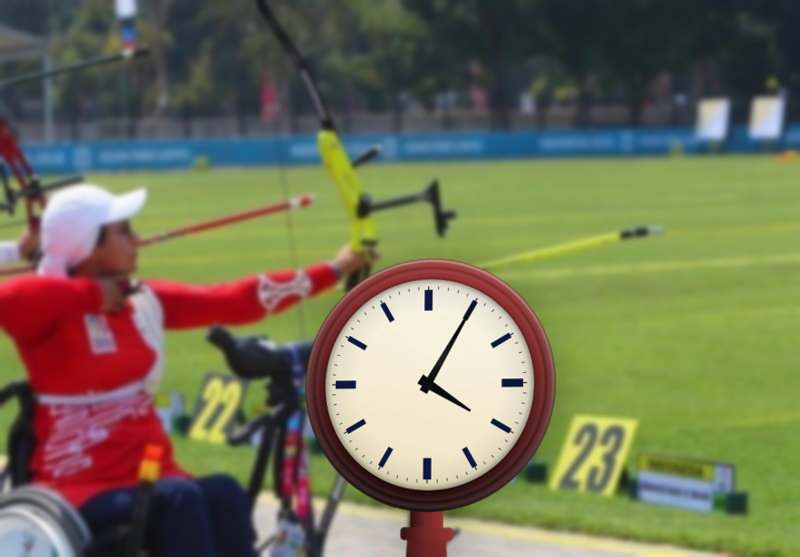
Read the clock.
4:05
